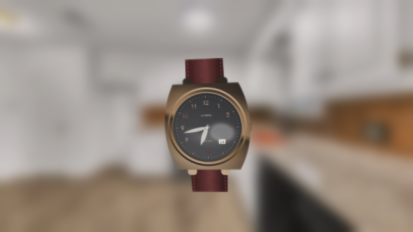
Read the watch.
6:43
